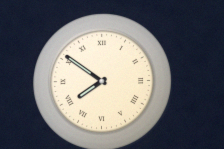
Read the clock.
7:51
